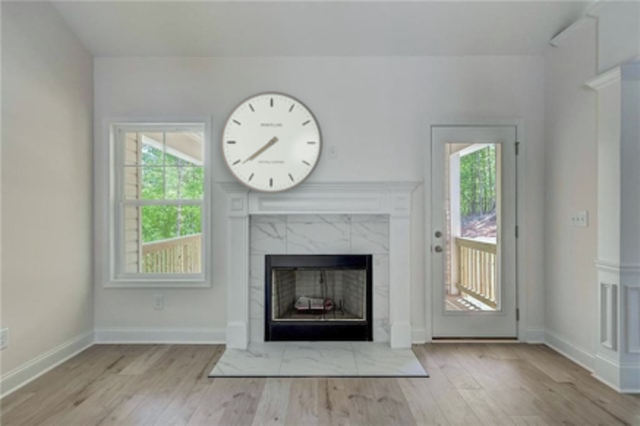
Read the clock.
7:39
